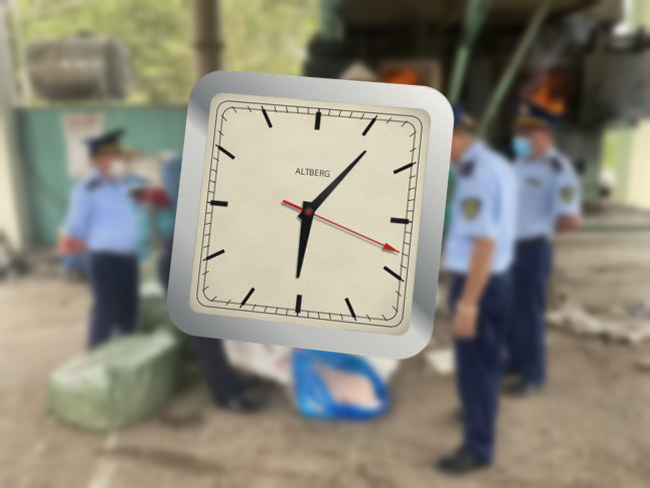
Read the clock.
6:06:18
